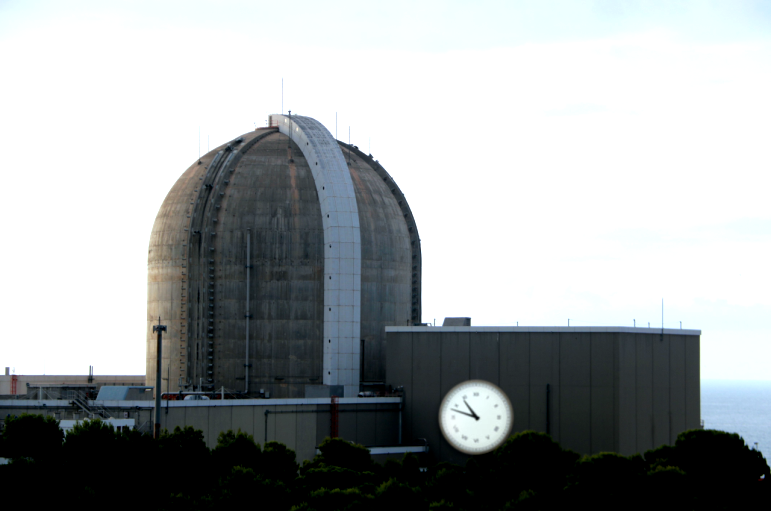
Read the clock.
10:48
